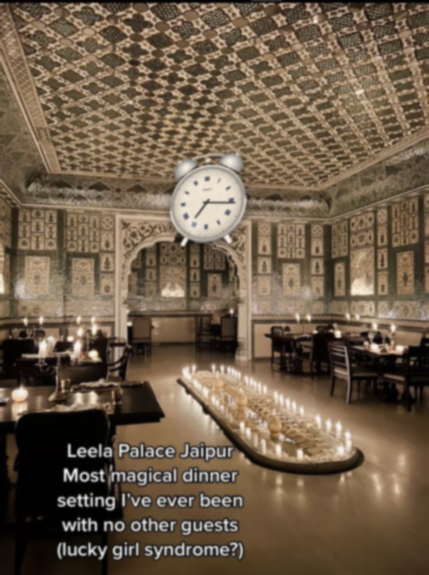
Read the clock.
7:16
